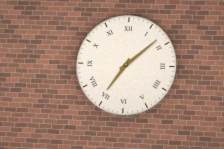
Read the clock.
7:08
